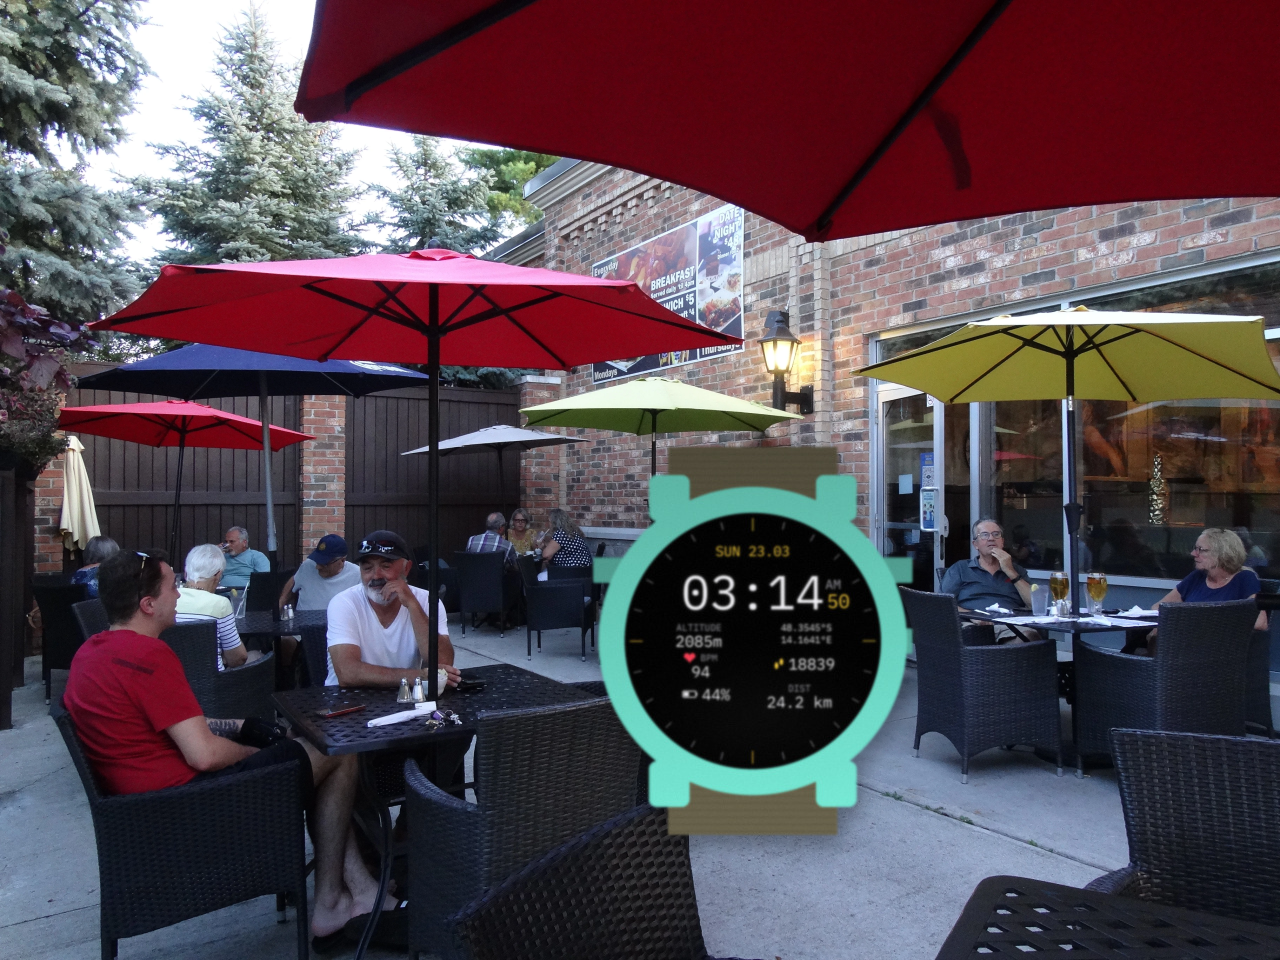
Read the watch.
3:14:50
